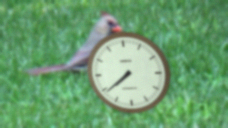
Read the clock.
7:39
